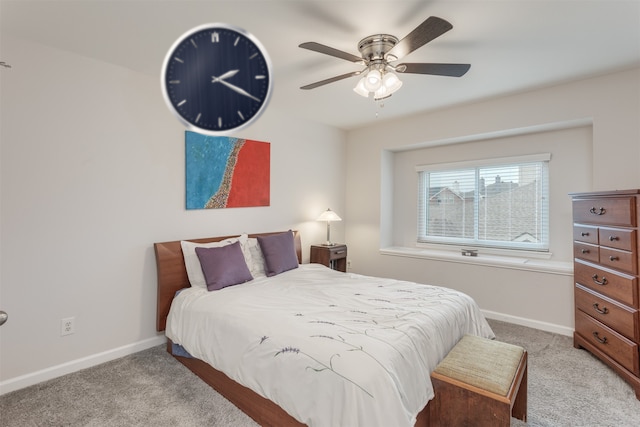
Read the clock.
2:20
